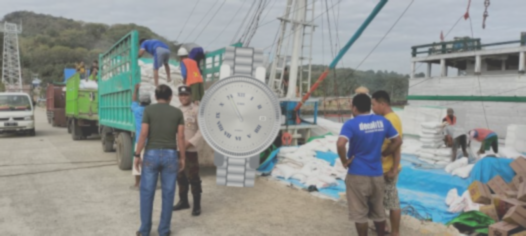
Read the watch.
10:55
